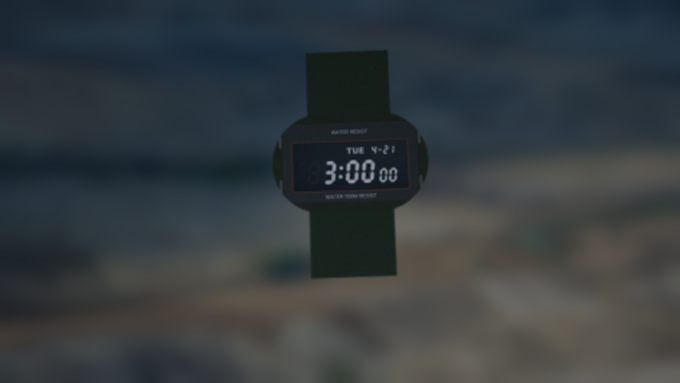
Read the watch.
3:00:00
